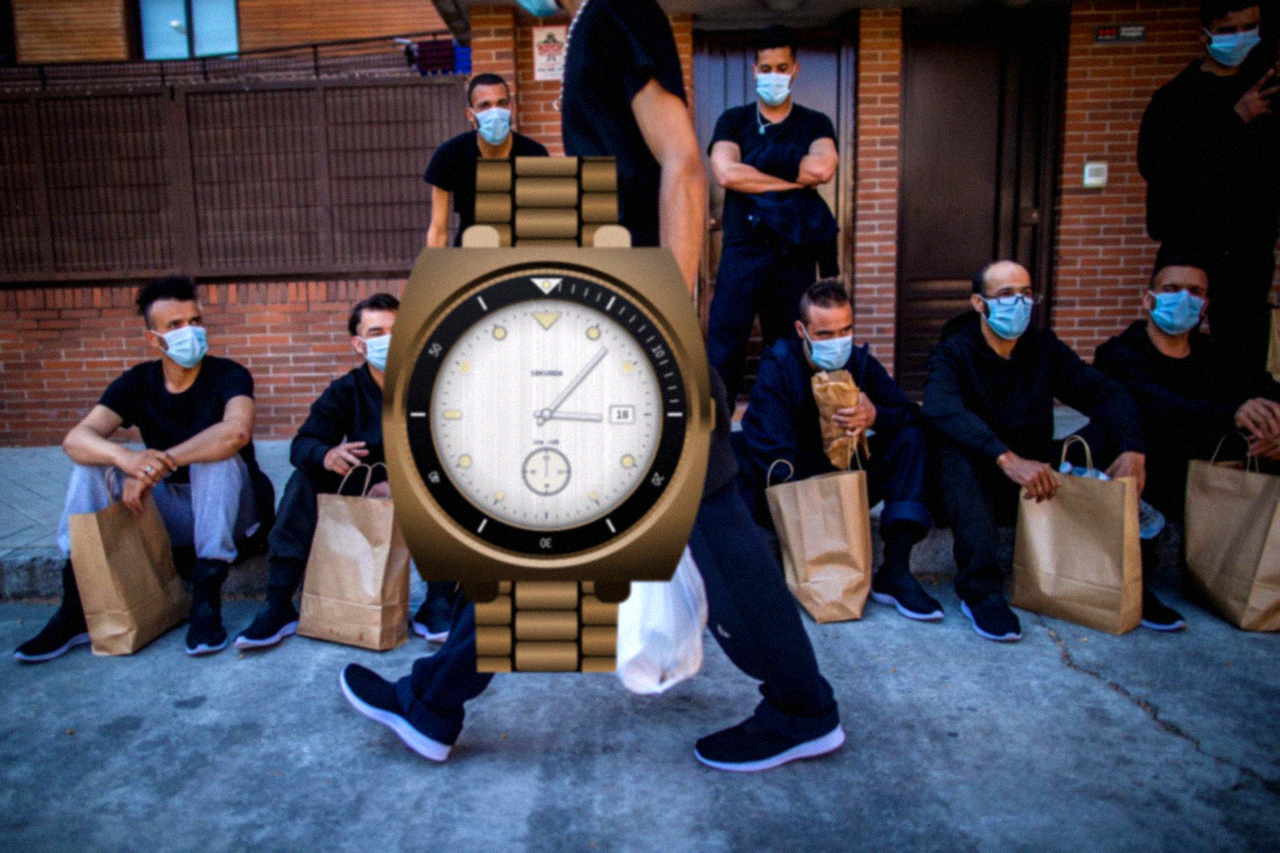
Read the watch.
3:07
